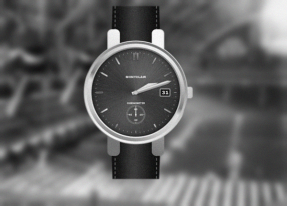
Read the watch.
2:12
